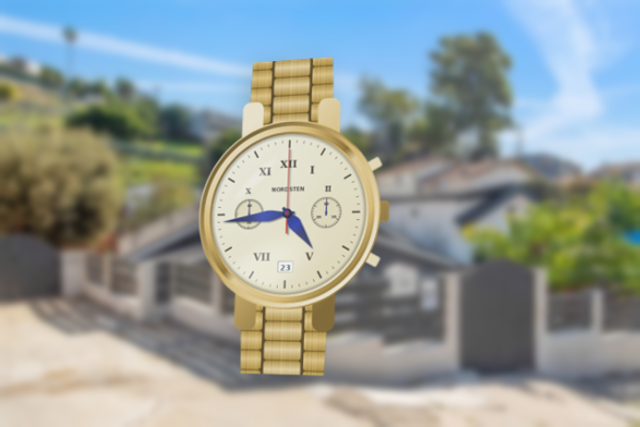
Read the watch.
4:44
